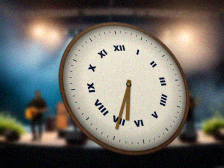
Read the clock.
6:35
